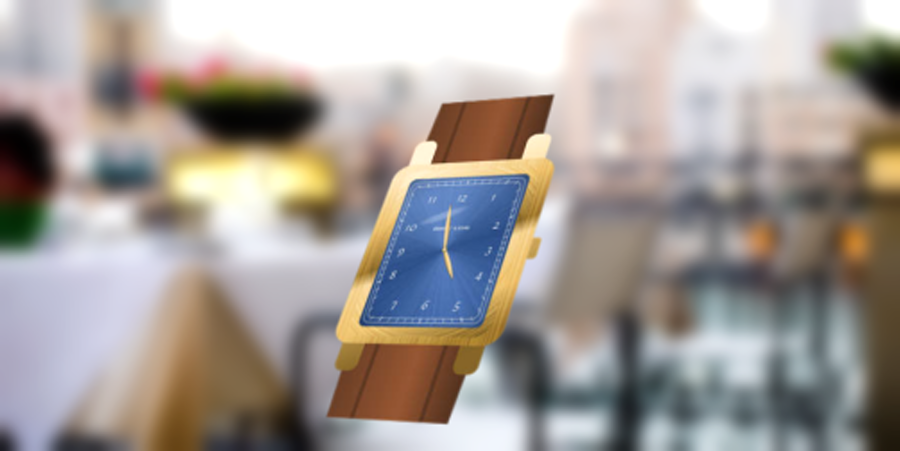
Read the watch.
4:58
